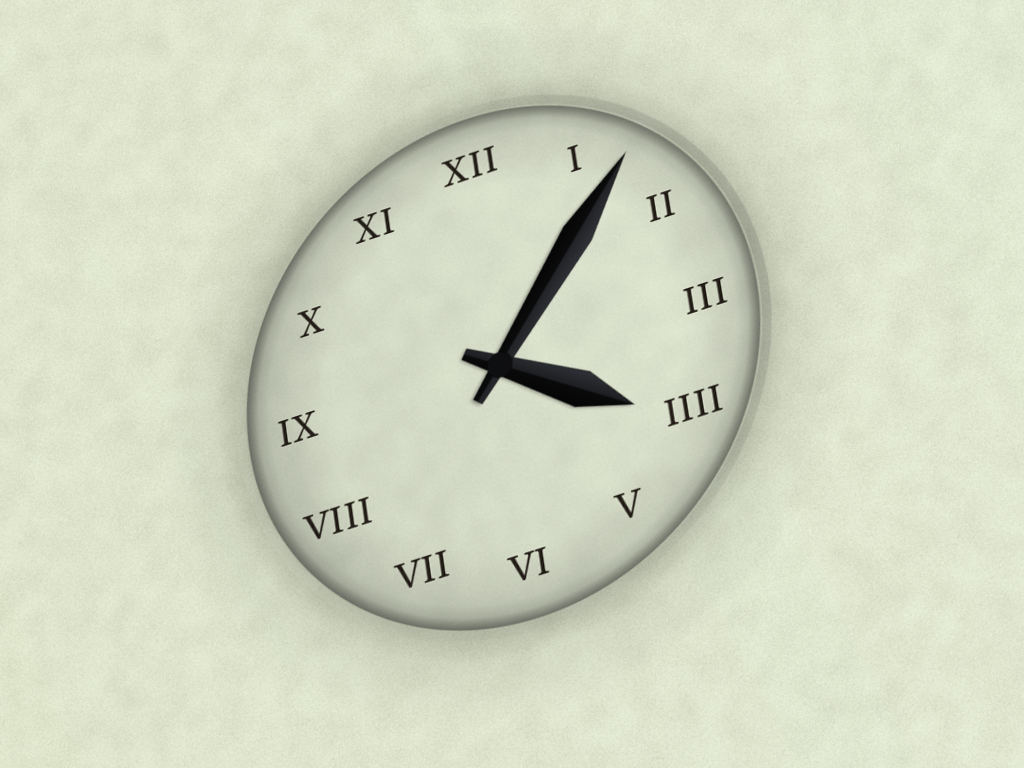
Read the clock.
4:07
